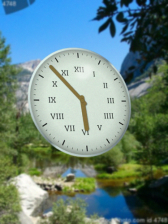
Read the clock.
5:53
